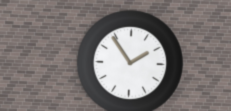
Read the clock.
1:54
